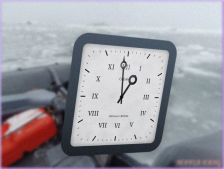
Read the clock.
12:59
